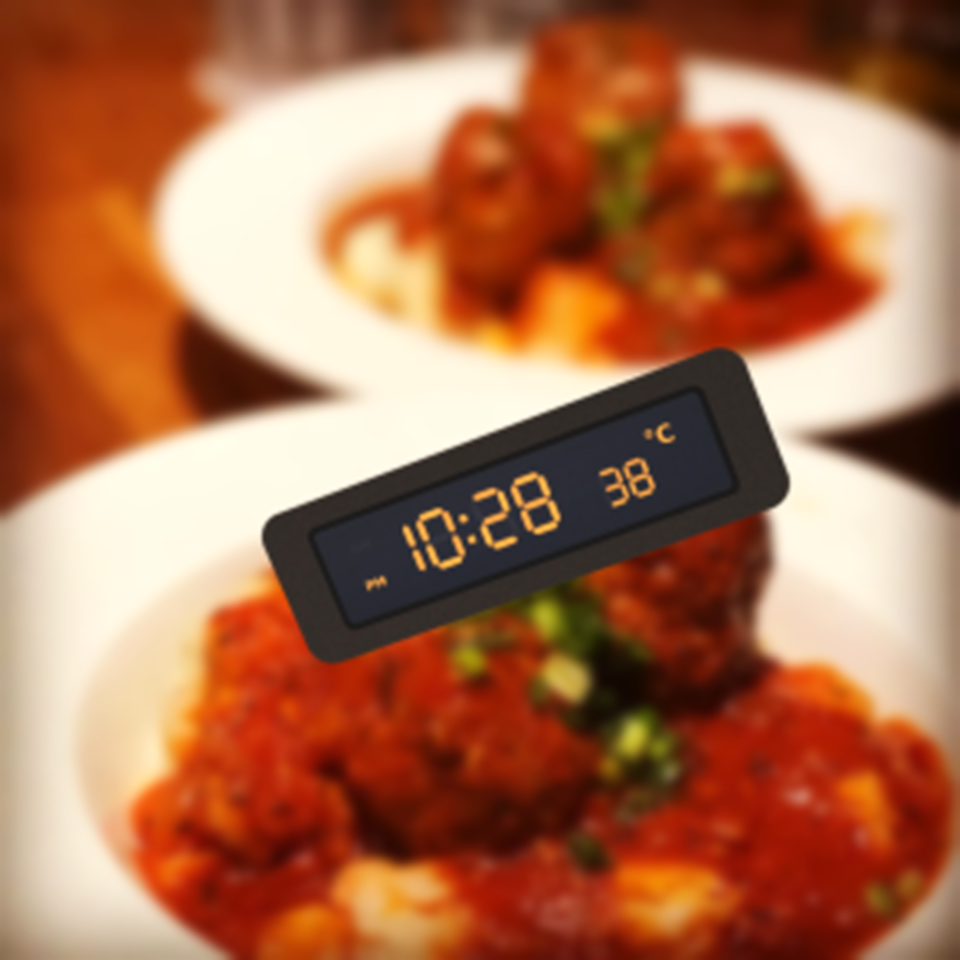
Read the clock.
10:28
